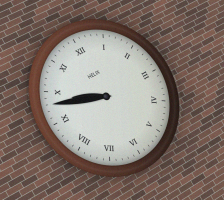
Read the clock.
9:48
